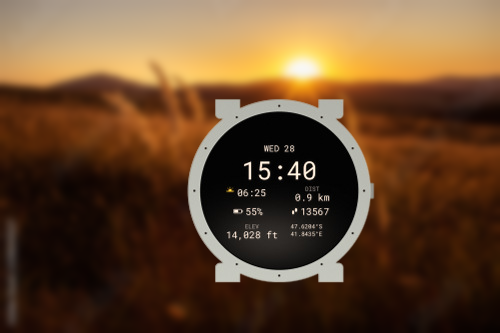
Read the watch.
15:40
